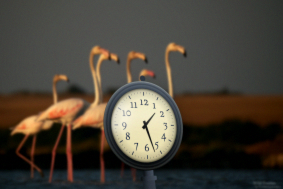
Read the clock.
1:27
